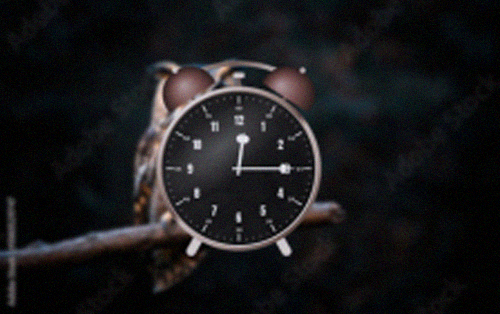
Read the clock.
12:15
